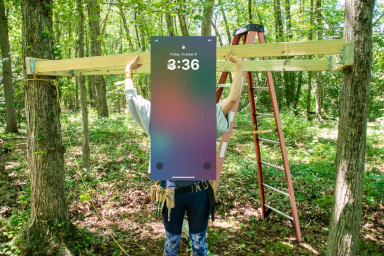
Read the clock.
3:36
